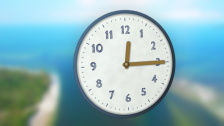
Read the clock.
12:15
